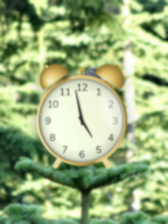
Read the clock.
4:58
